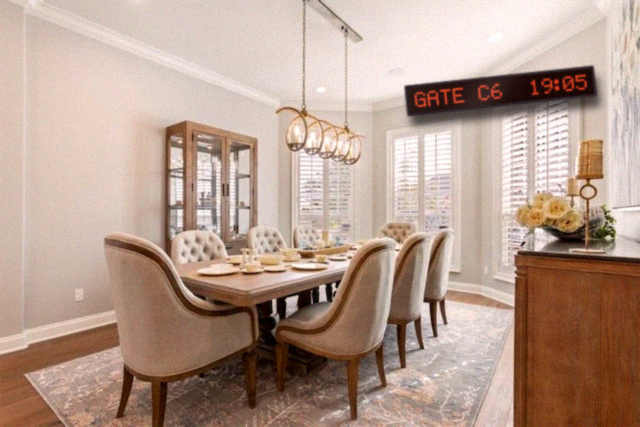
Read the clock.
19:05
